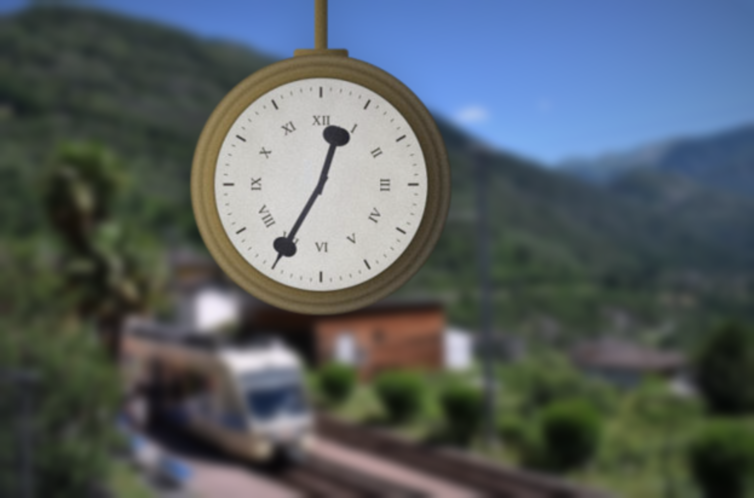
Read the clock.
12:35
